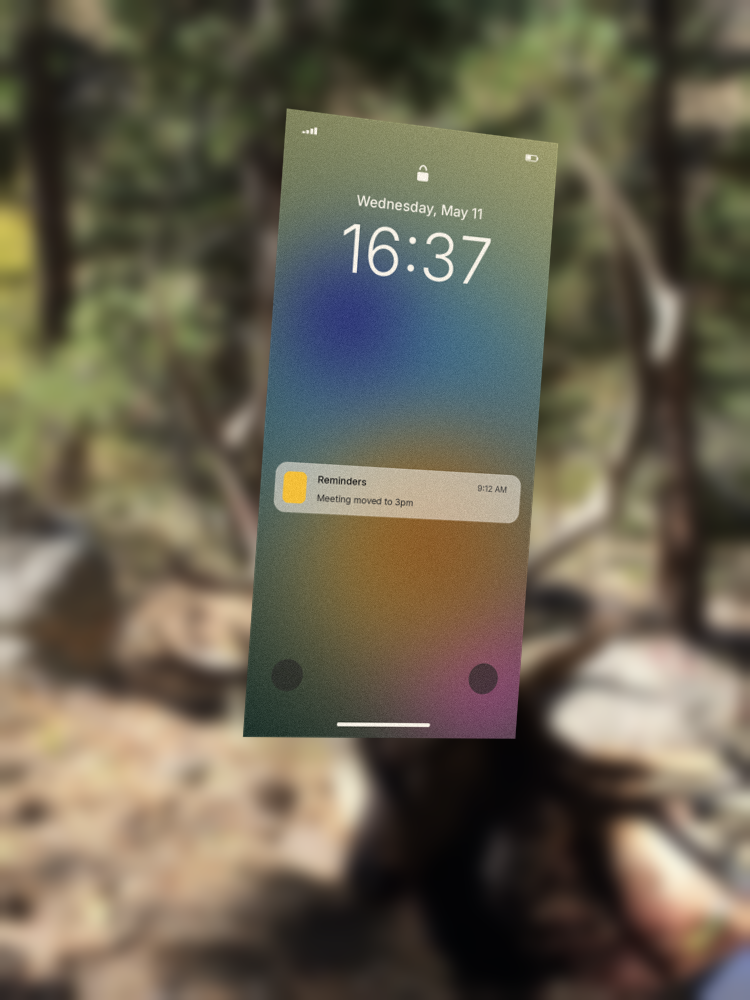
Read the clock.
16:37
